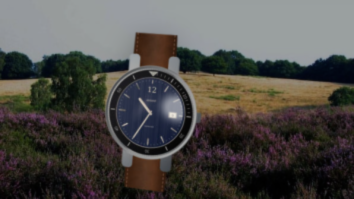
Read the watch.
10:35
